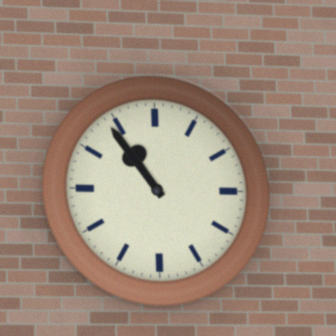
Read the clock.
10:54
